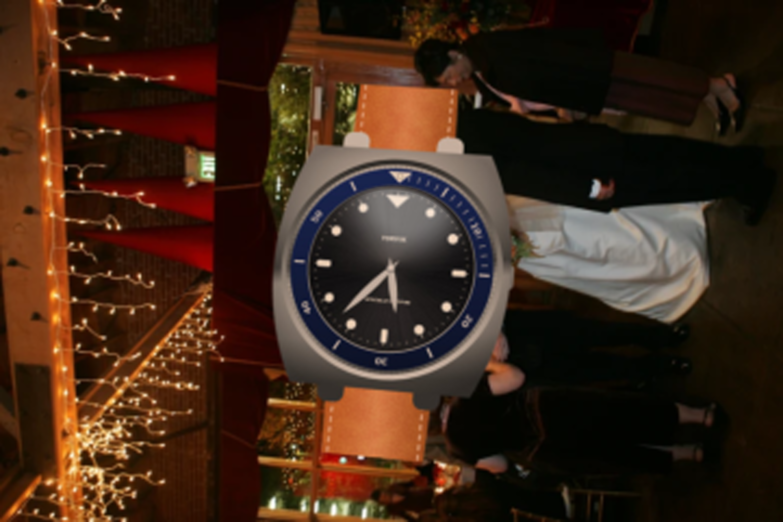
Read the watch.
5:37
